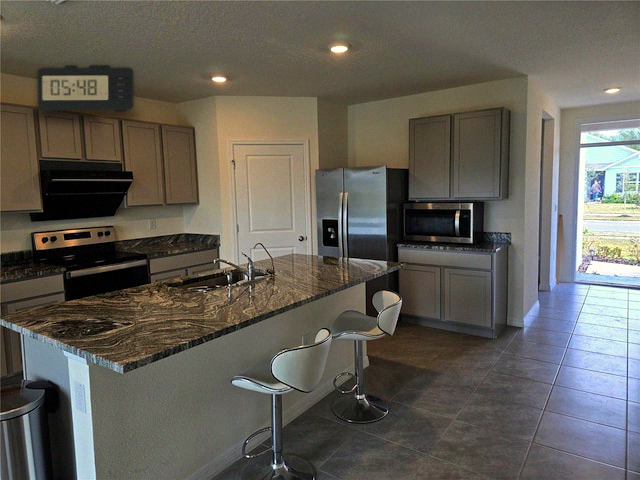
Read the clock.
5:48
